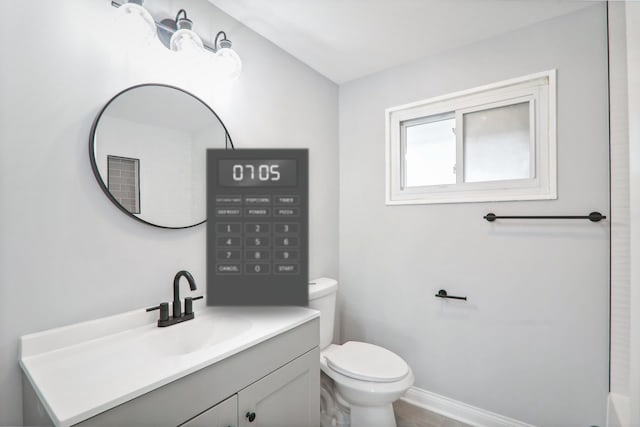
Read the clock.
7:05
